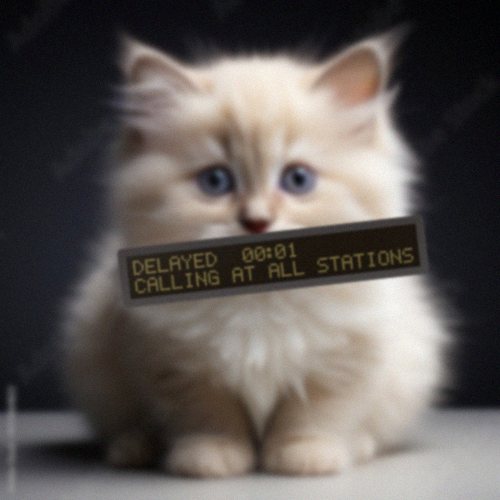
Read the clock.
0:01
